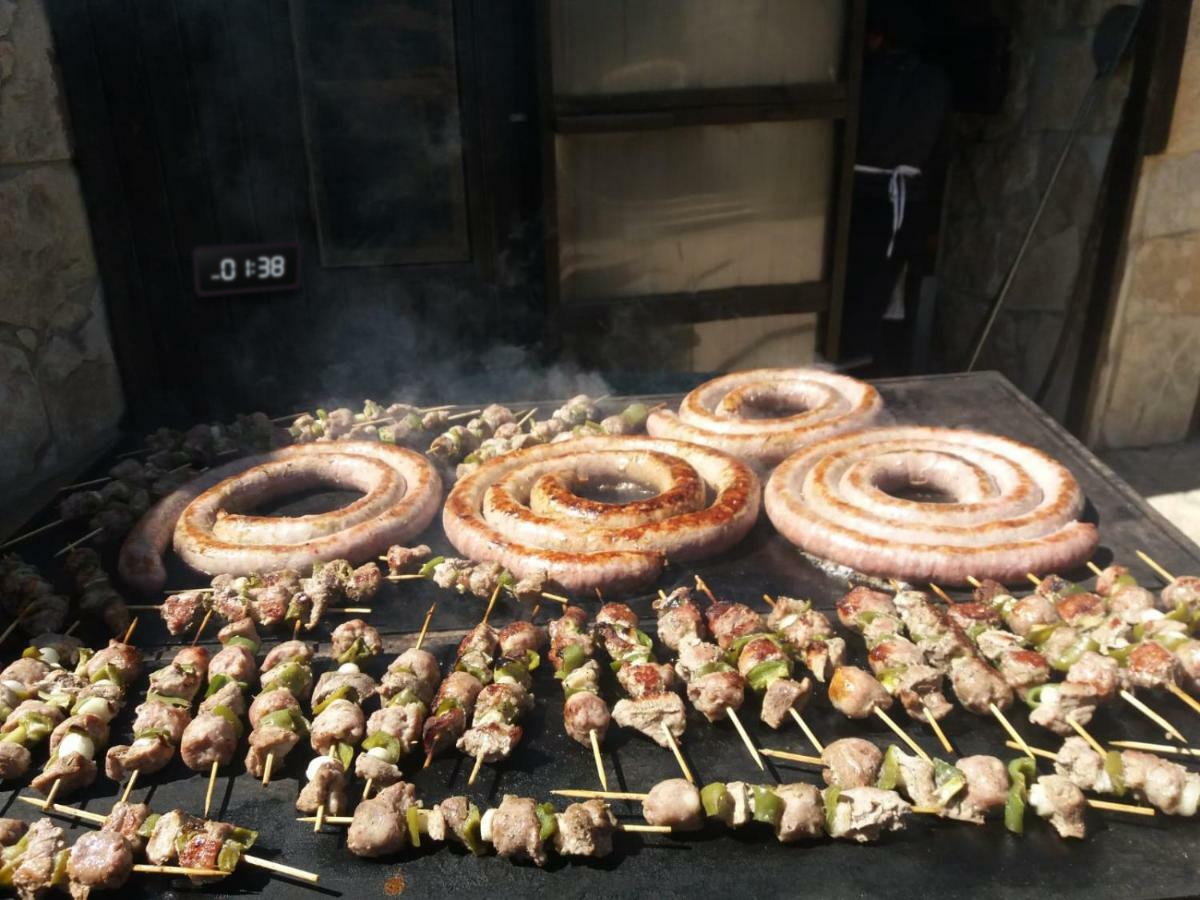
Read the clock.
1:38
